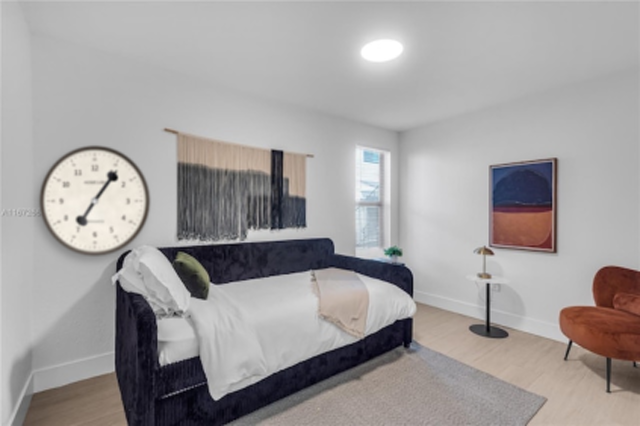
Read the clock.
7:06
